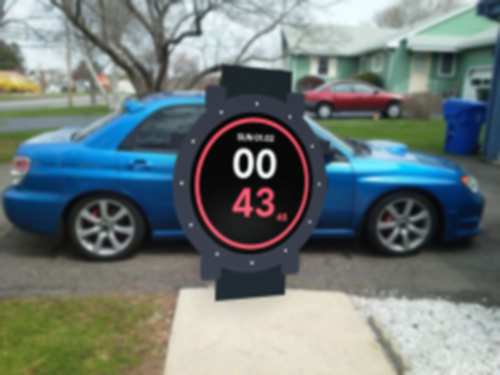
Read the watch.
0:43
